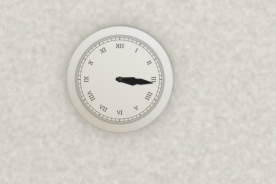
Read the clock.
3:16
